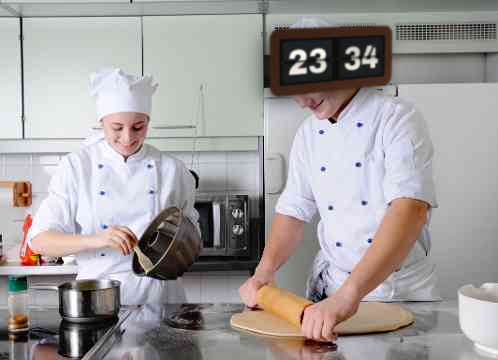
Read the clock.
23:34
